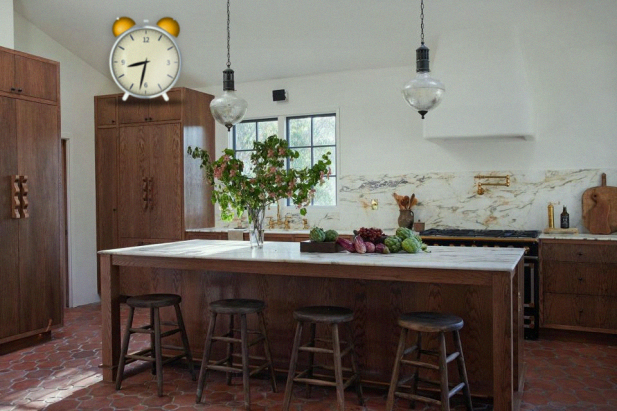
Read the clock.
8:32
